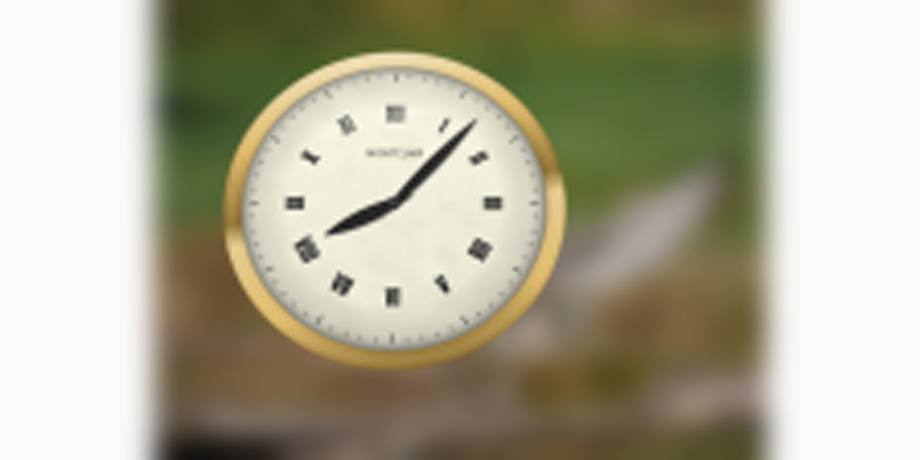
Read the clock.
8:07
